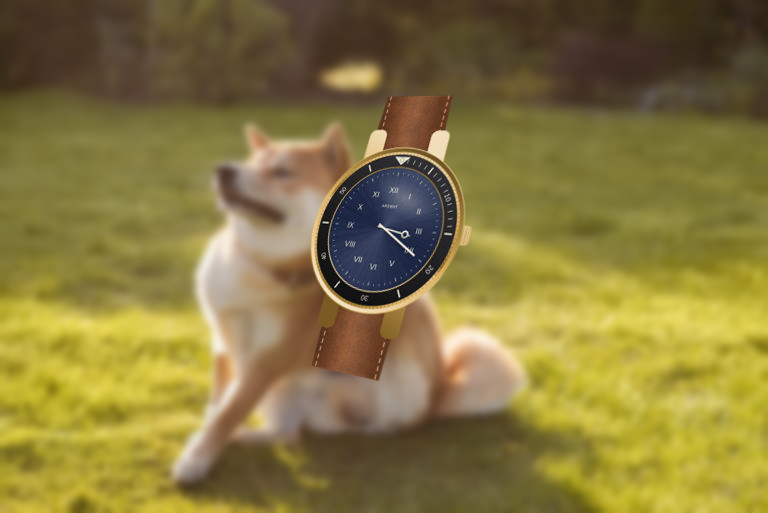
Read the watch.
3:20
